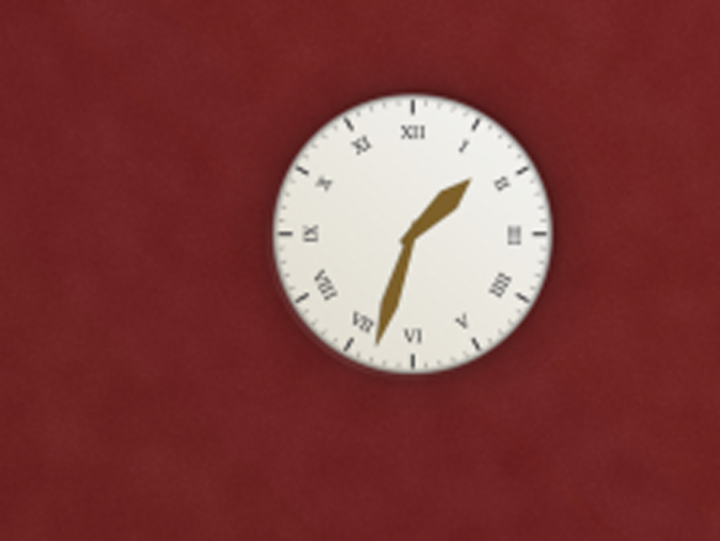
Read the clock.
1:33
